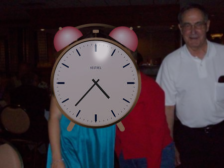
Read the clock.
4:37
